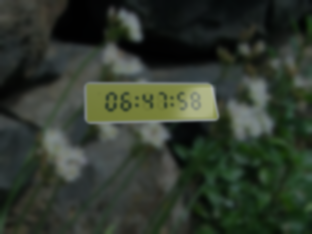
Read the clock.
6:47:58
